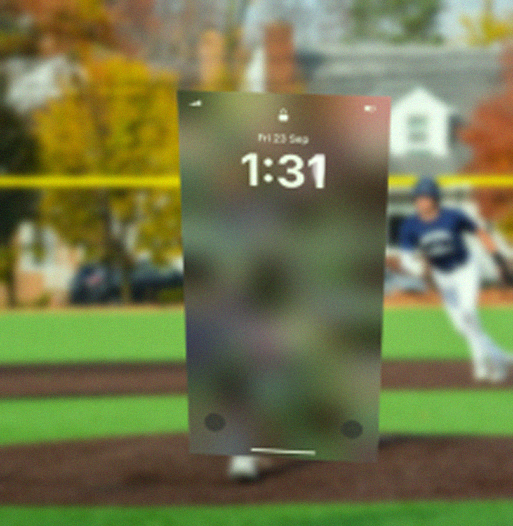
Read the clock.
1:31
